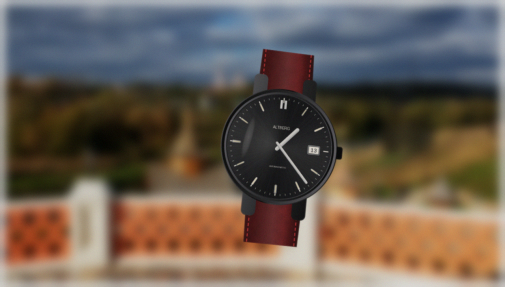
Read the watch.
1:23
